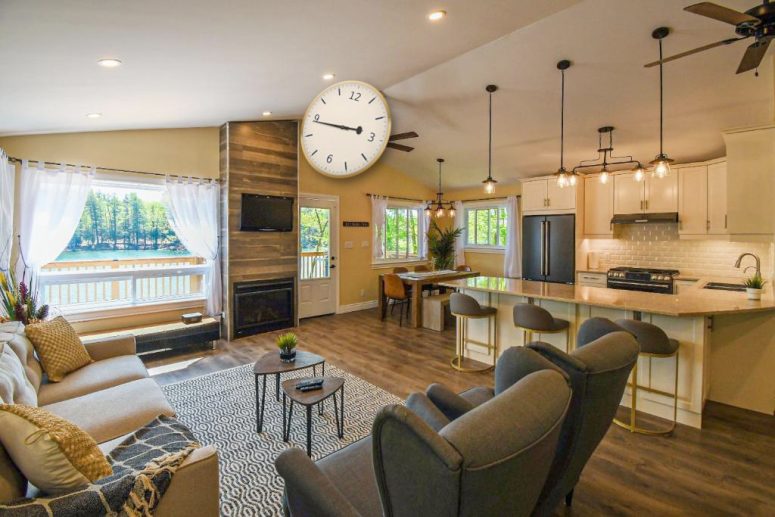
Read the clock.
2:44
